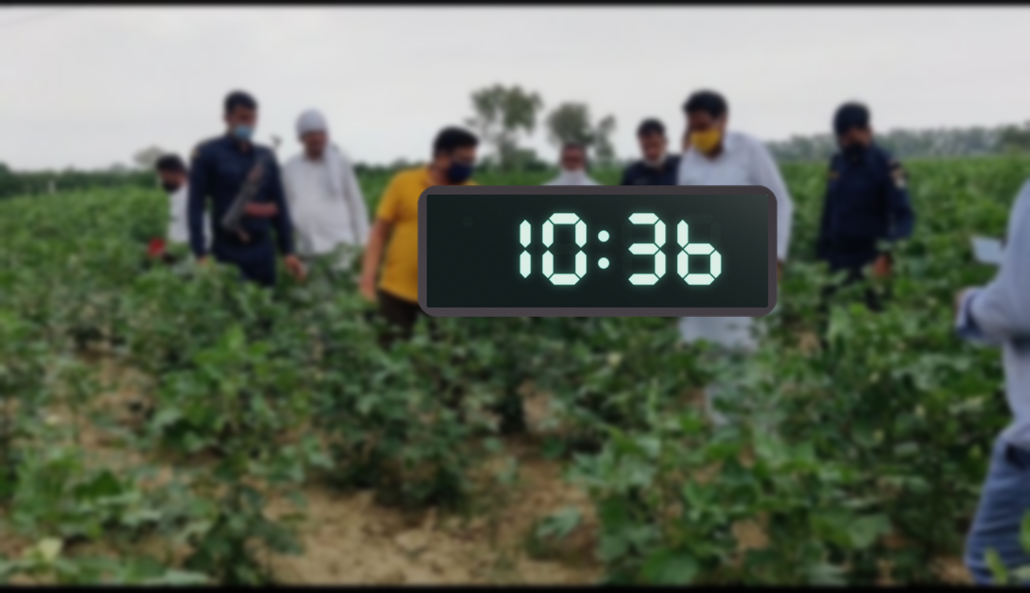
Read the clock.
10:36
